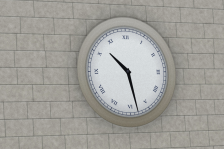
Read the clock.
10:28
